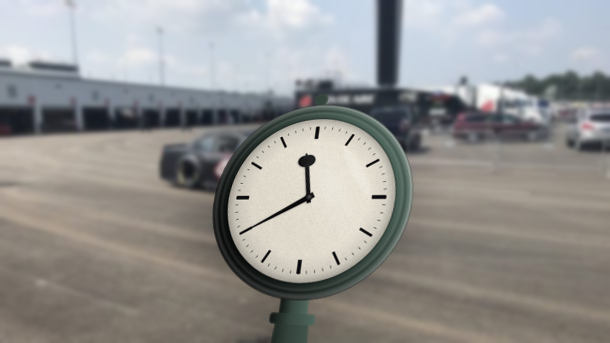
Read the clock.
11:40
